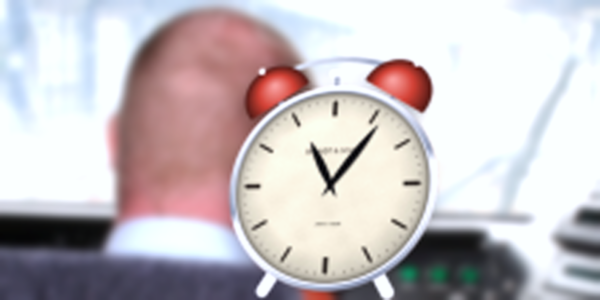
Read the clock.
11:06
